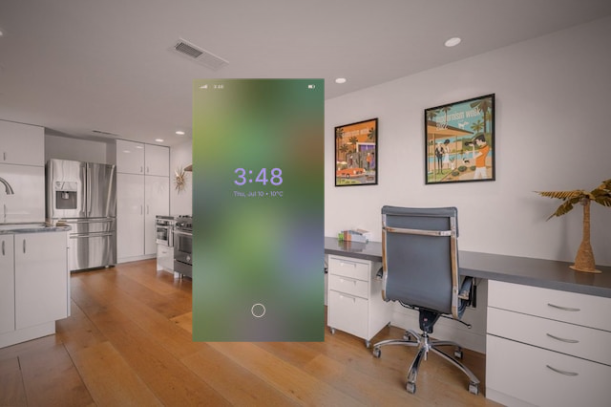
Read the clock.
3:48
